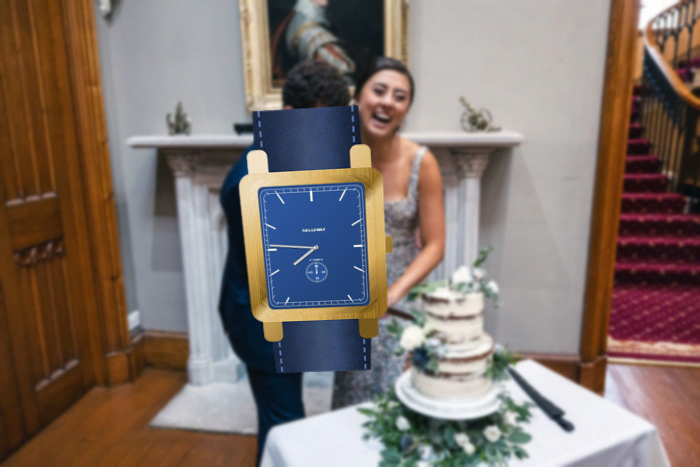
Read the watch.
7:46
